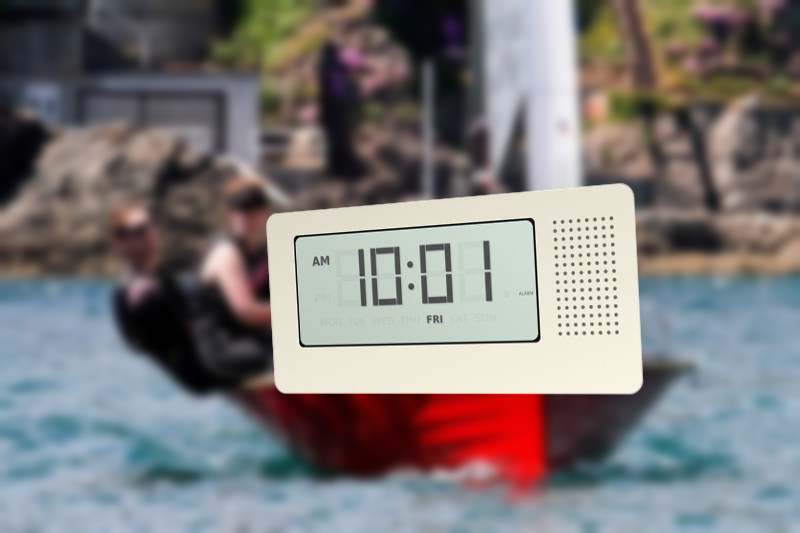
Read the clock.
10:01
